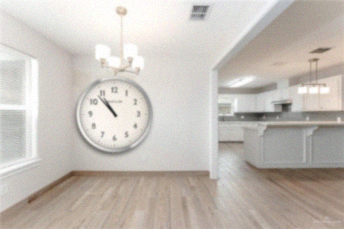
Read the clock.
10:53
